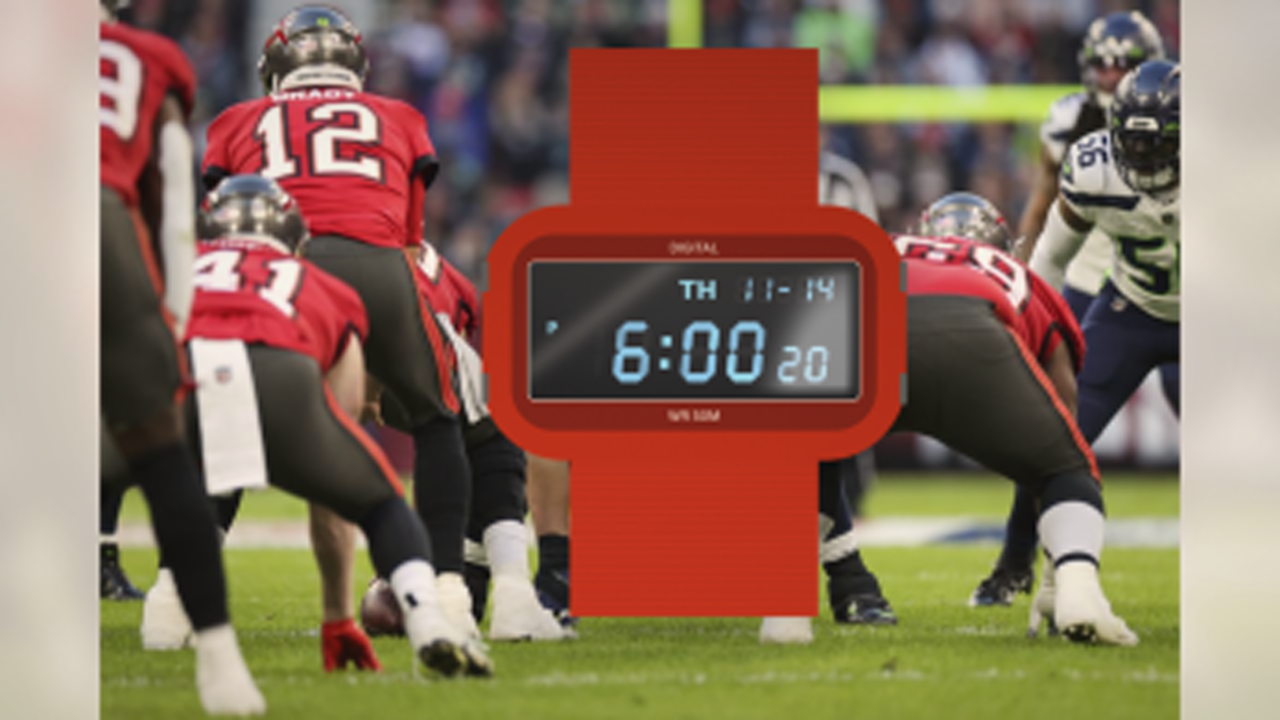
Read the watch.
6:00:20
